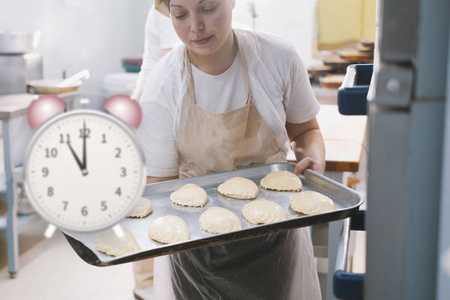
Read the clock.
11:00
